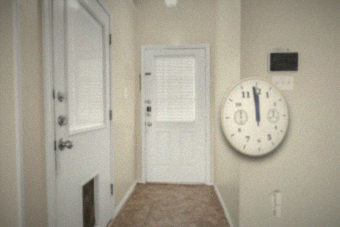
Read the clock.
11:59
